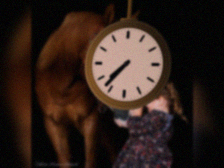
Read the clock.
7:37
